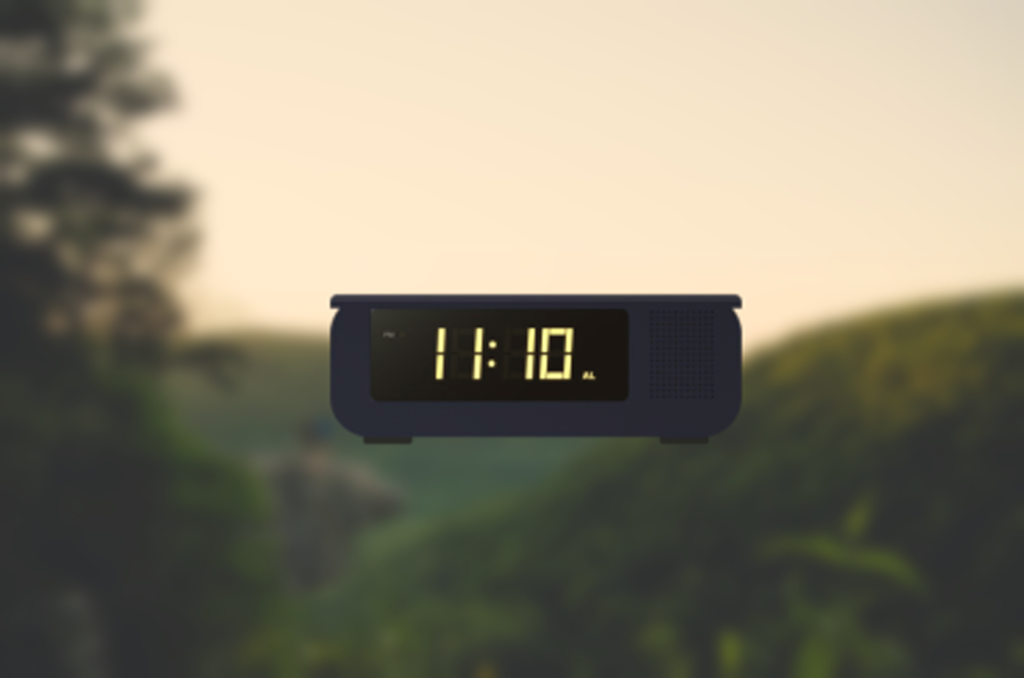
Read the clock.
11:10
